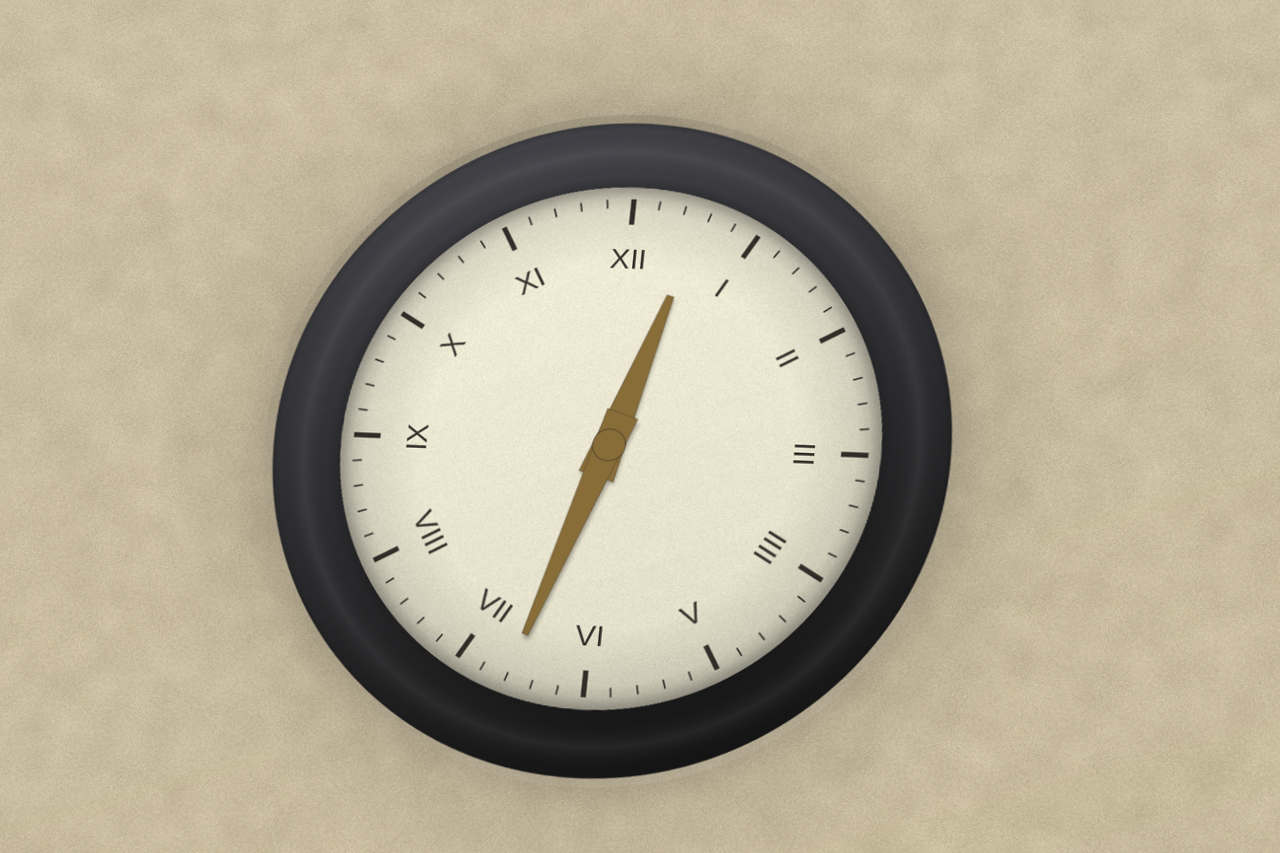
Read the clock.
12:33
